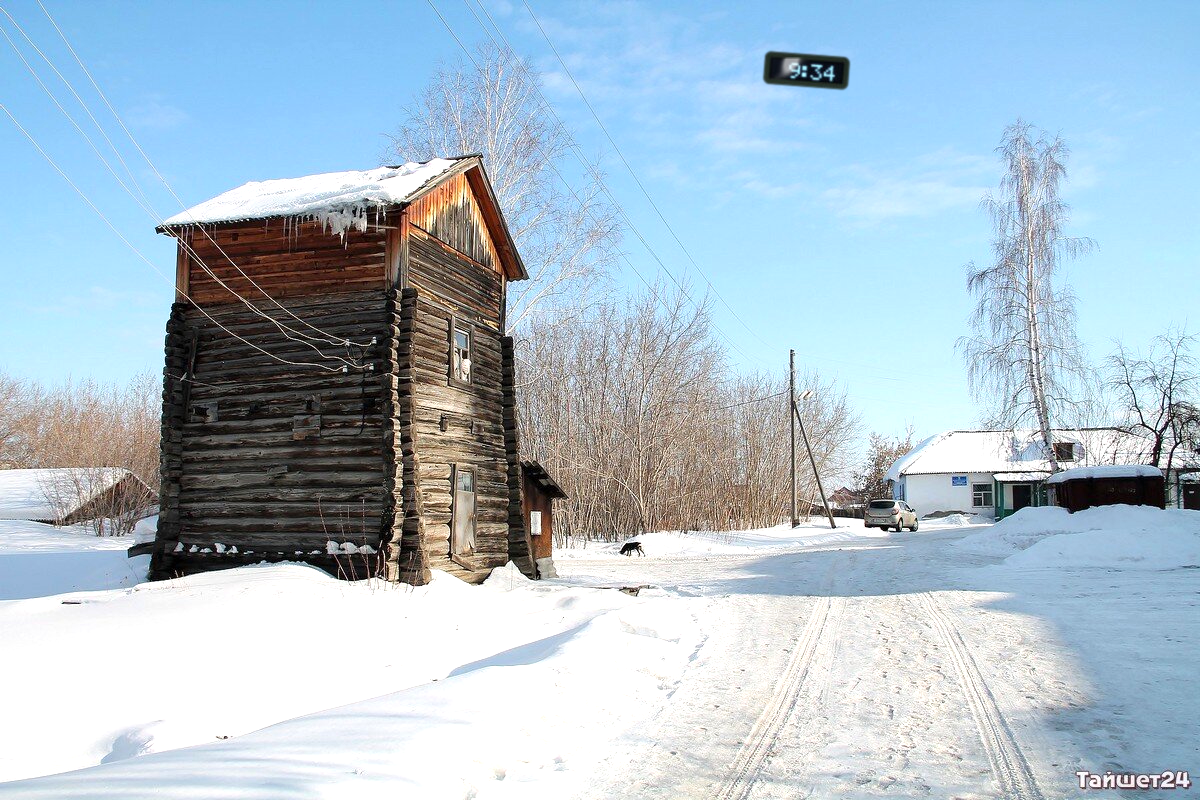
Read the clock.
9:34
